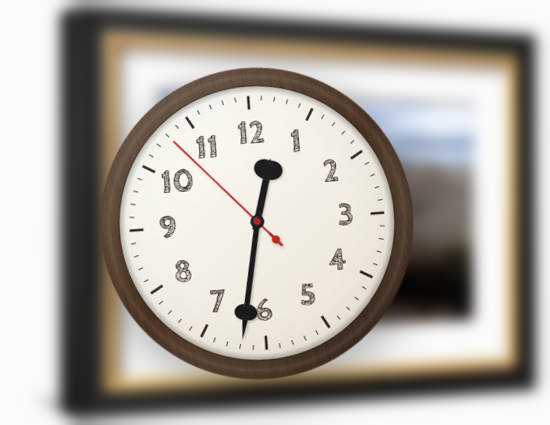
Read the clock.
12:31:53
